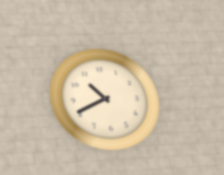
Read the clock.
10:41
